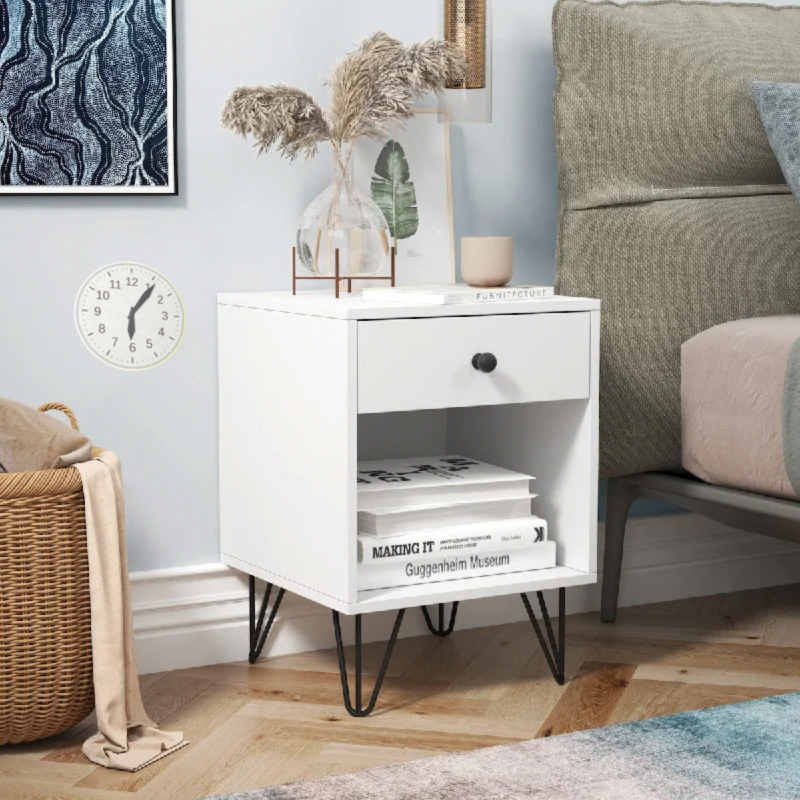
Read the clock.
6:06
